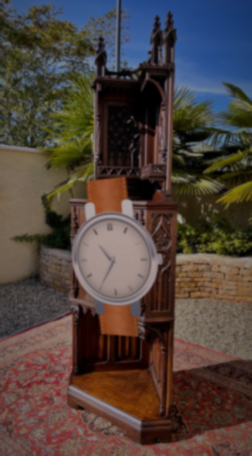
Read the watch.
10:35
